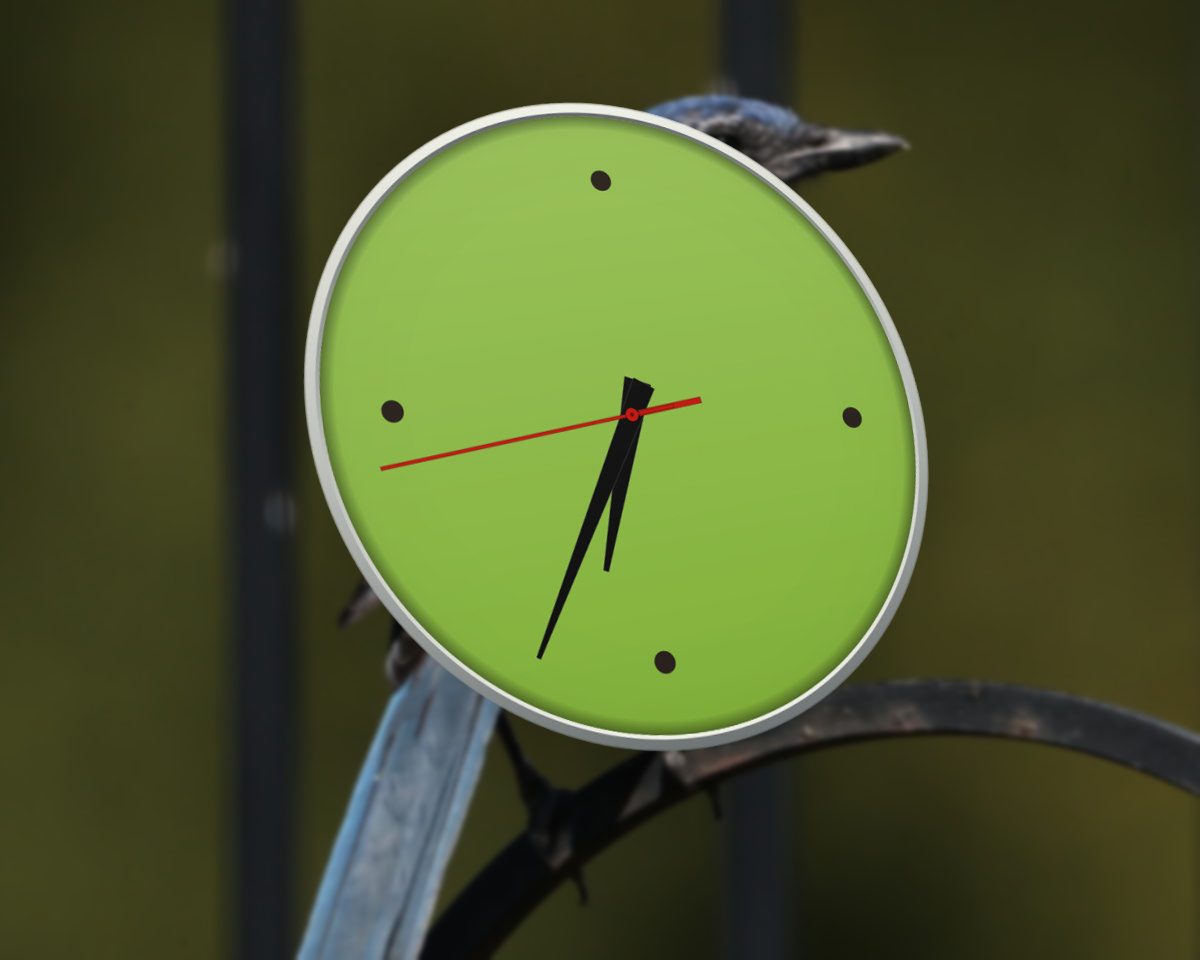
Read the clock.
6:34:43
